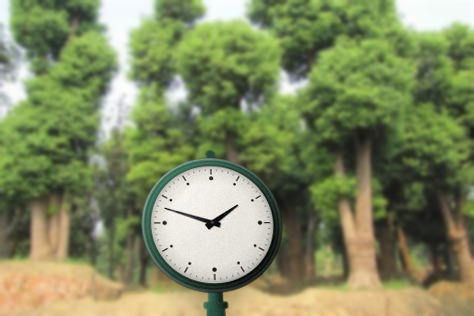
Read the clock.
1:48
